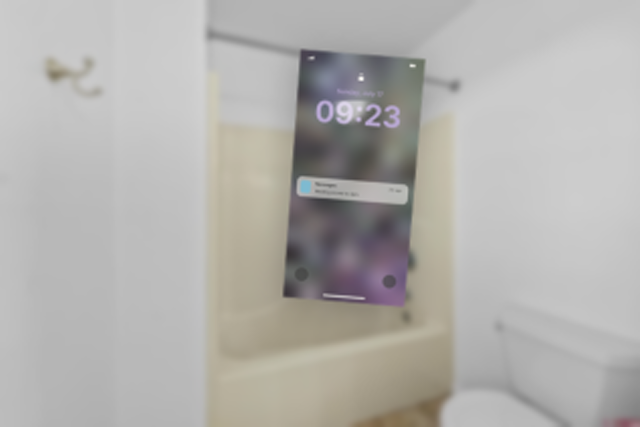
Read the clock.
9:23
